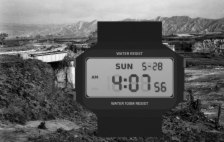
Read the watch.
4:07:56
